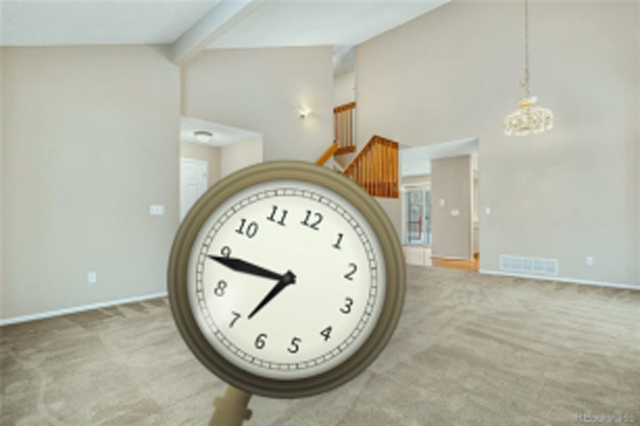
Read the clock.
6:44
